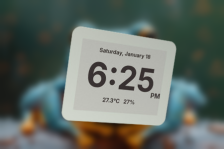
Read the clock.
6:25
